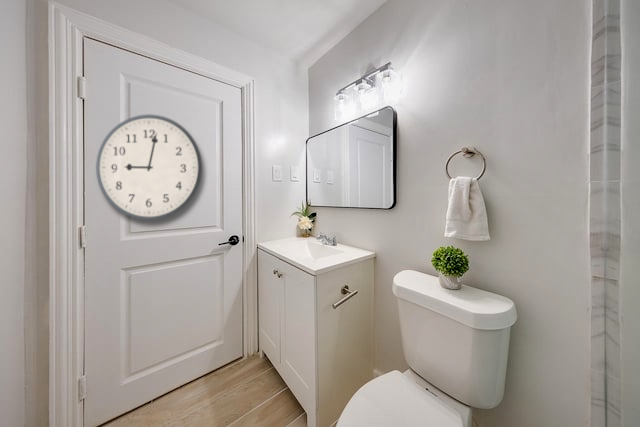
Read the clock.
9:02
